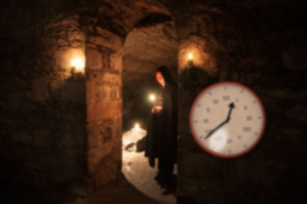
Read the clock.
12:39
